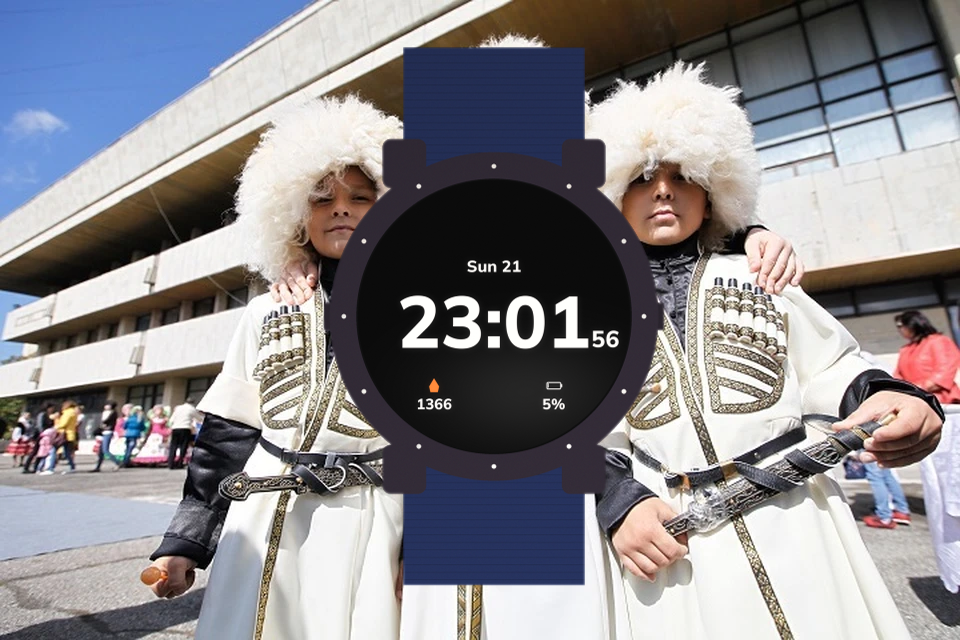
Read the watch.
23:01:56
